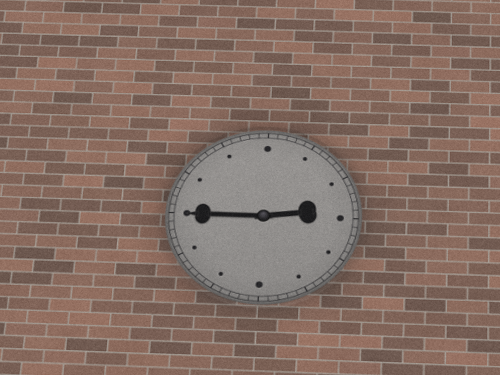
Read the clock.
2:45
